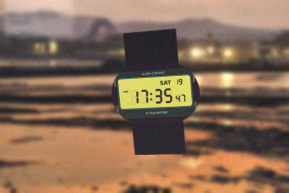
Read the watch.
17:35:47
